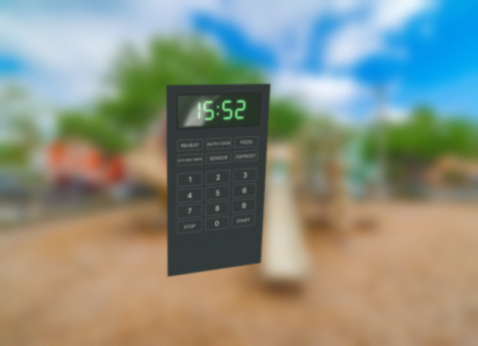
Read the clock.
15:52
